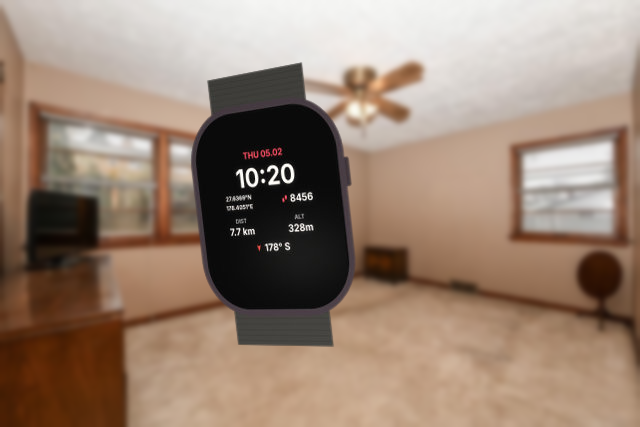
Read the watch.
10:20
